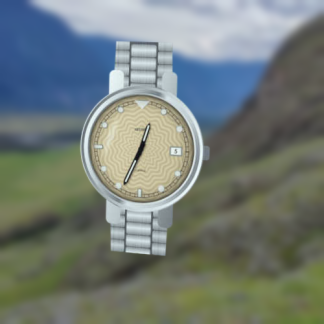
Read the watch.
12:34
